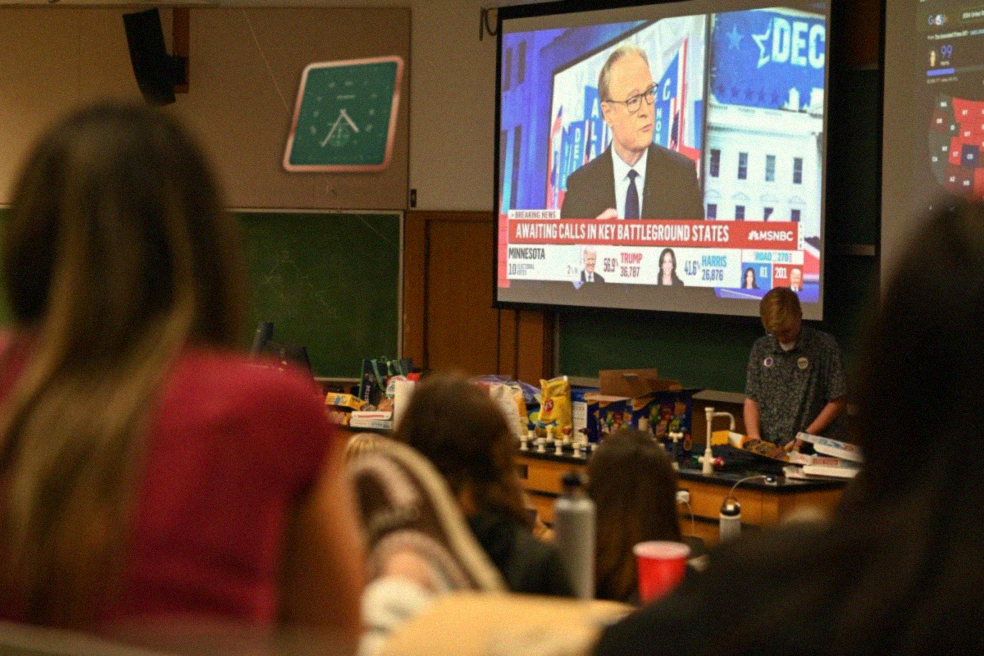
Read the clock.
4:34
